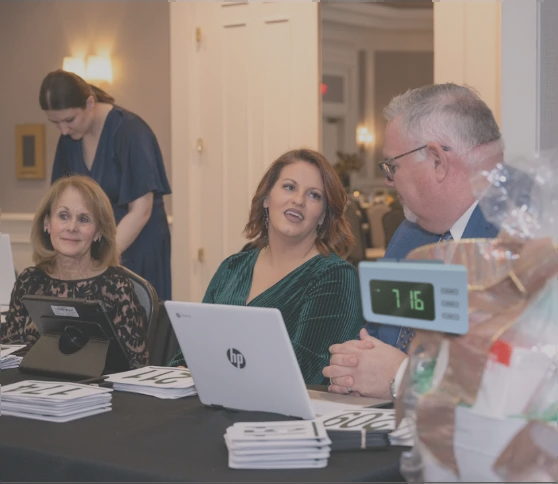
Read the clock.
7:16
